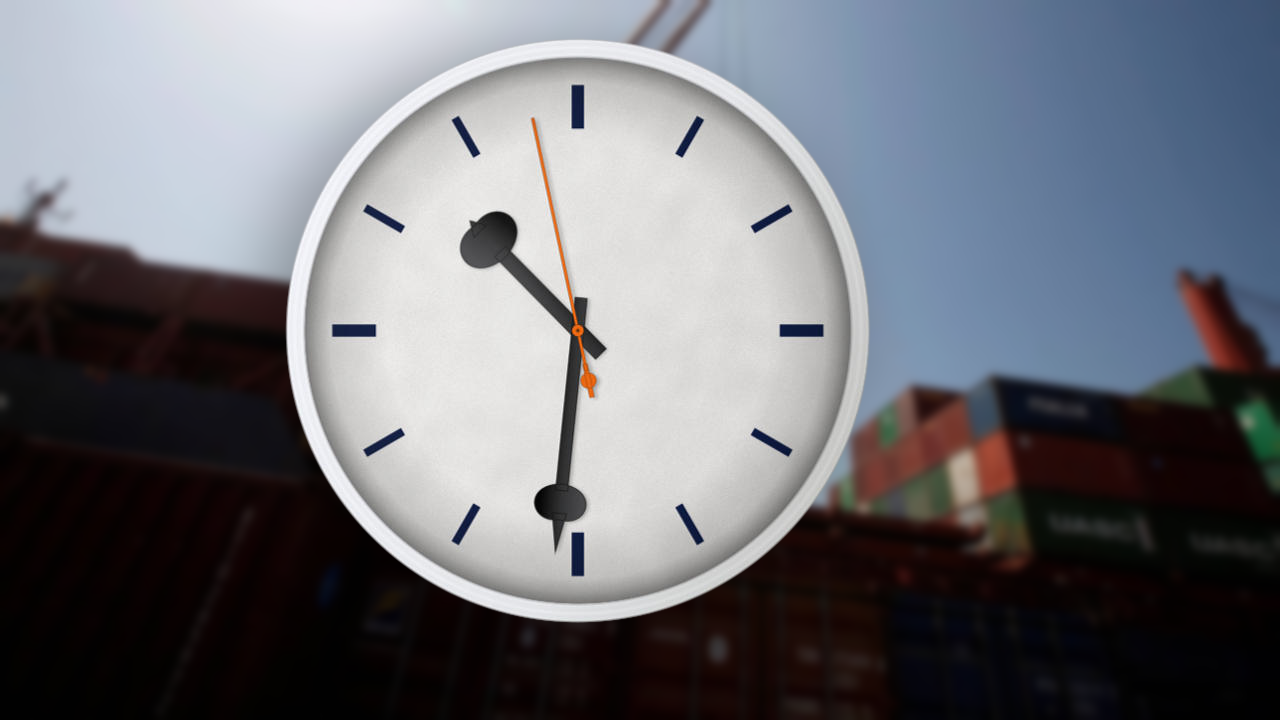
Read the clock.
10:30:58
